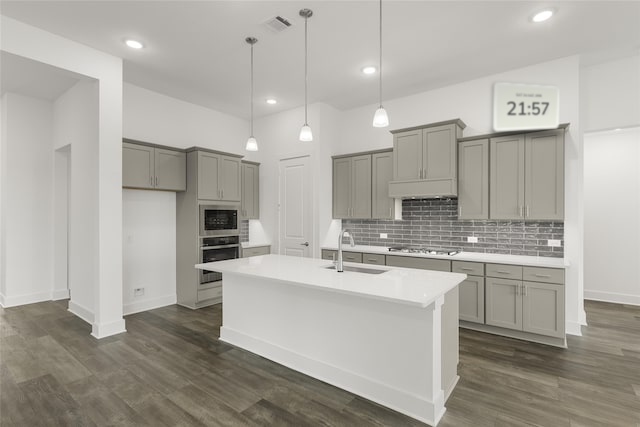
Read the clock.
21:57
